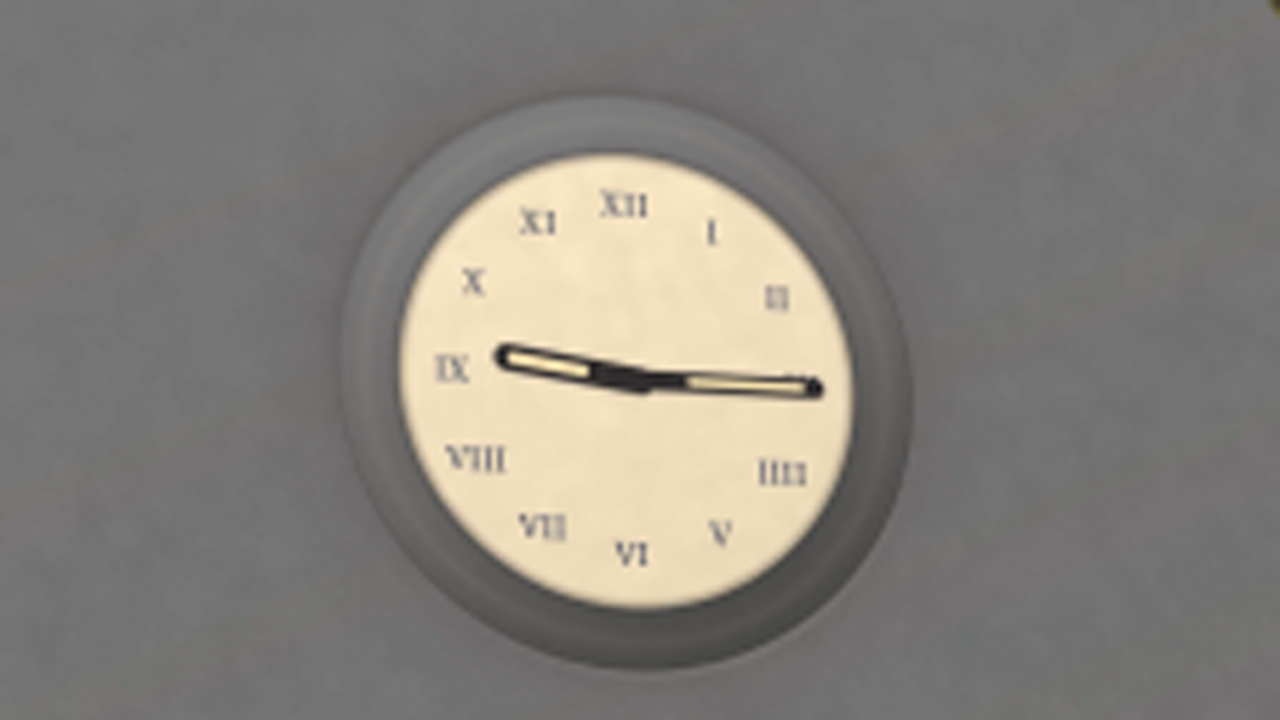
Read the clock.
9:15
